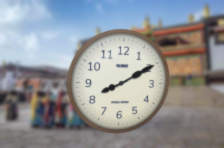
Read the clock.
8:10
